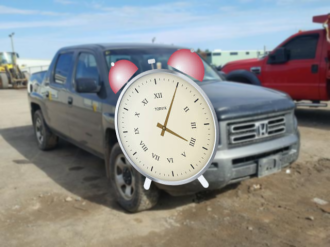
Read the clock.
4:05
